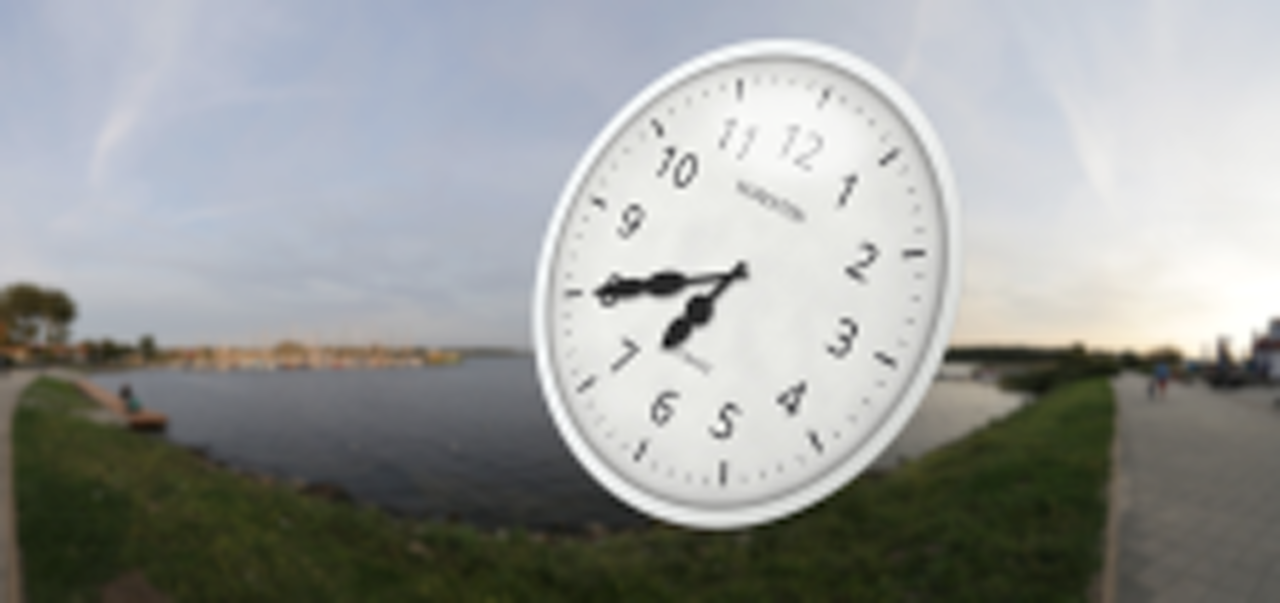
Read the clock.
6:40
